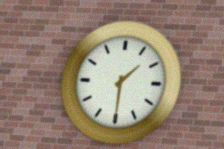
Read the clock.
1:30
